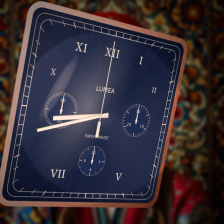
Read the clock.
8:42
